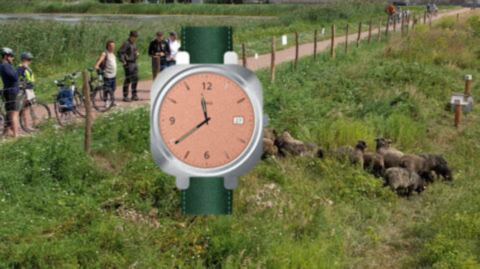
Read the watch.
11:39
